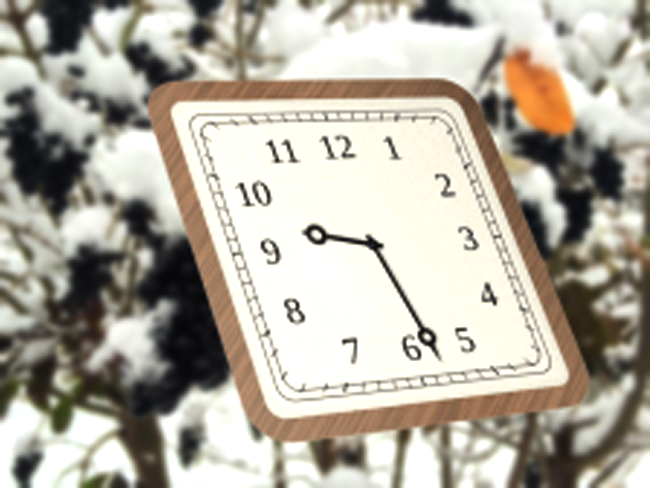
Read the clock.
9:28
